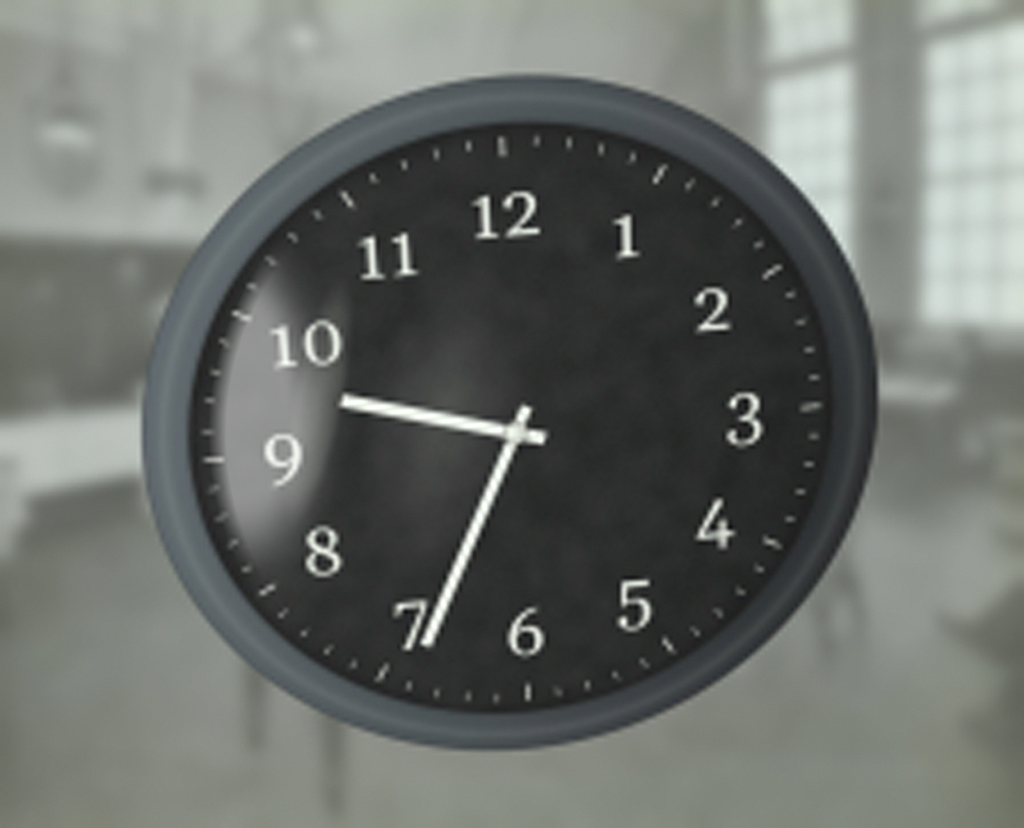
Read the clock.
9:34
